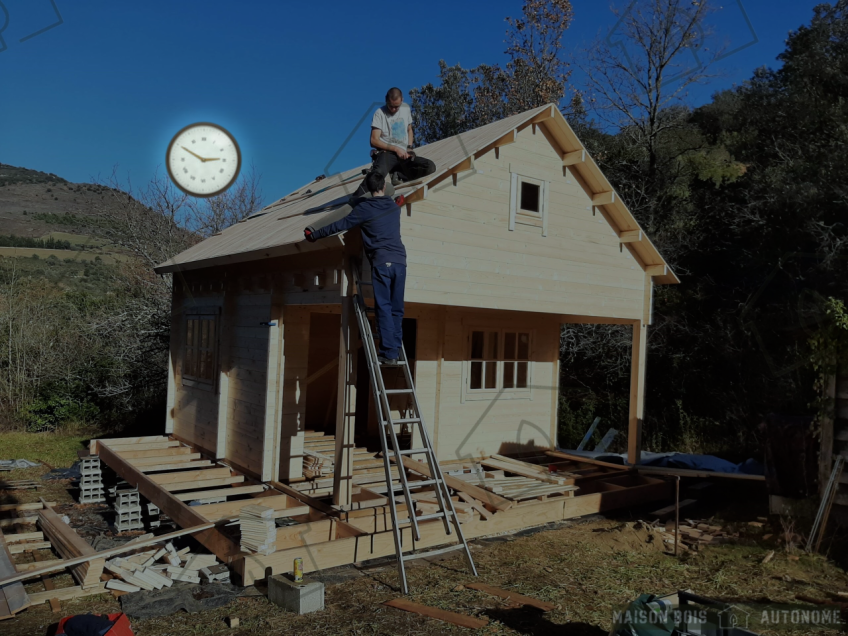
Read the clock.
2:50
